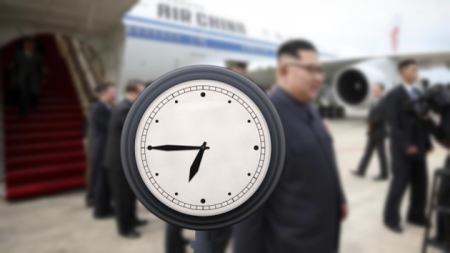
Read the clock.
6:45
